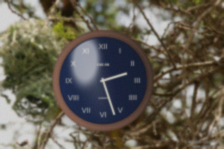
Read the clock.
2:27
